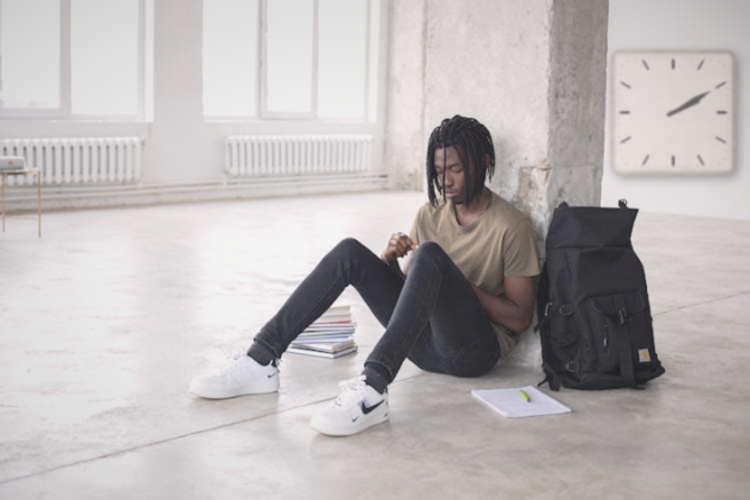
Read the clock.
2:10
